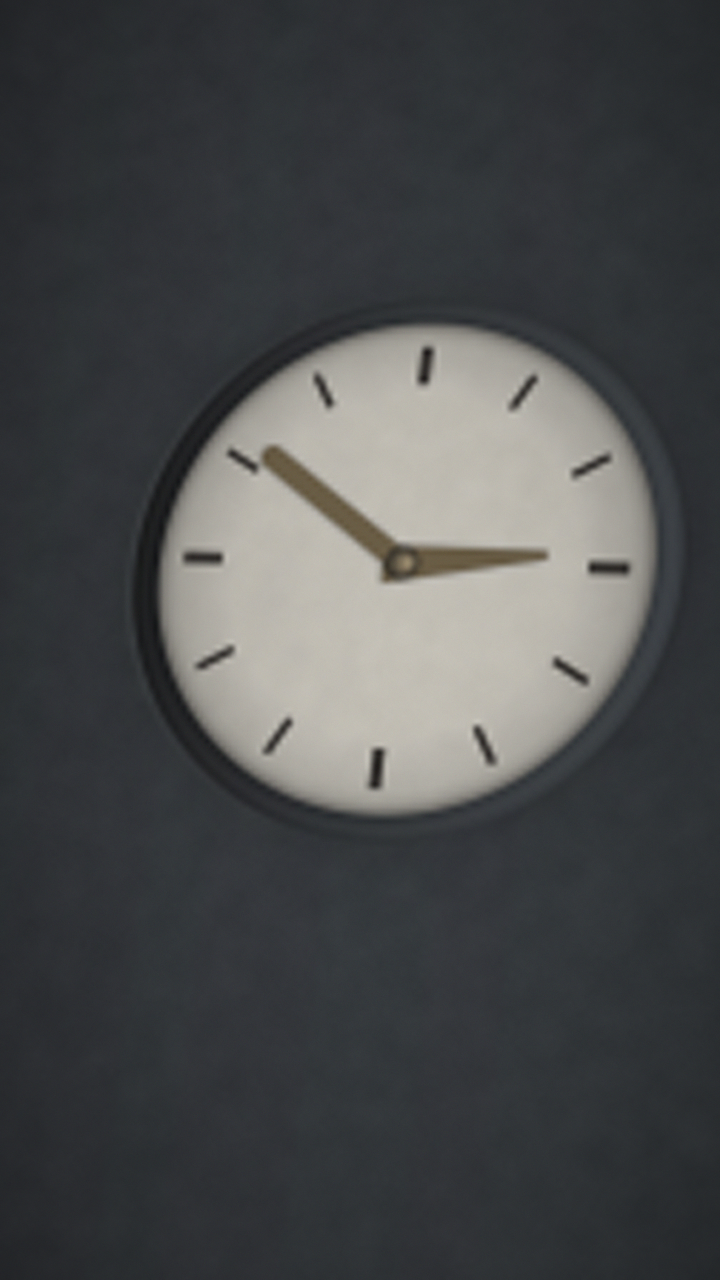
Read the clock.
2:51
